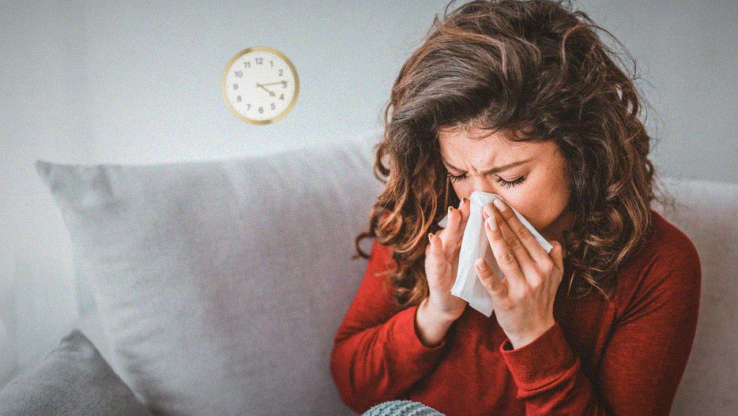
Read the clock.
4:14
